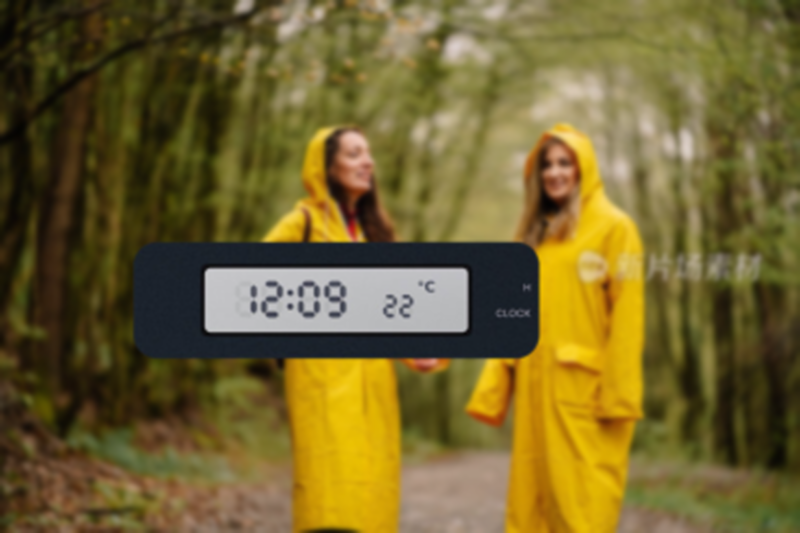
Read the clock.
12:09
